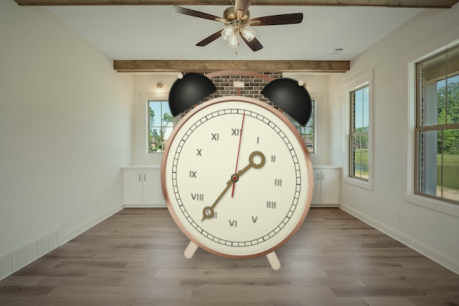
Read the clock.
1:36:01
